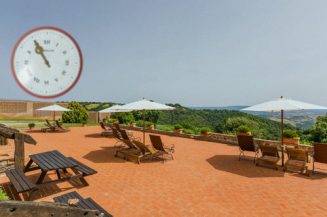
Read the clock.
10:55
